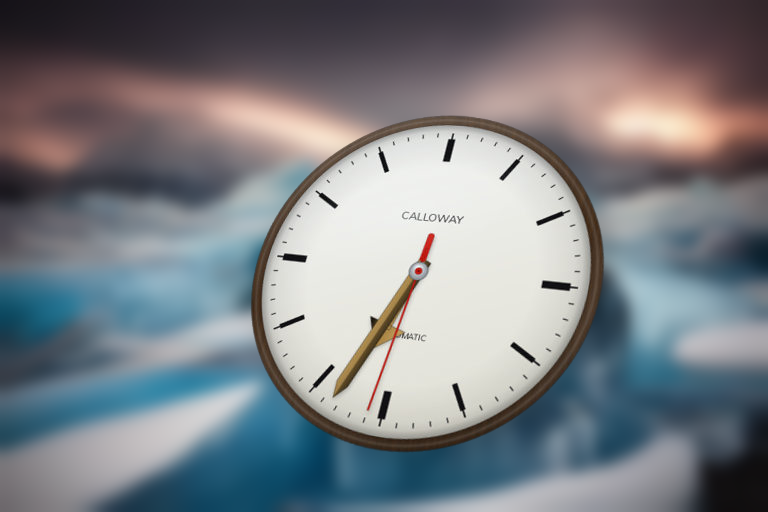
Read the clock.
6:33:31
